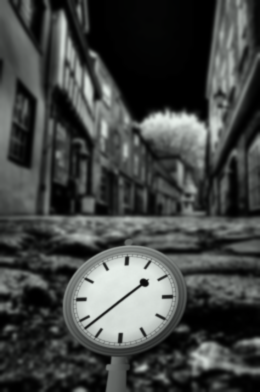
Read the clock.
1:38
